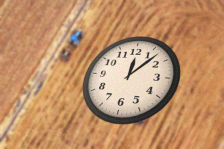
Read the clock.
12:07
